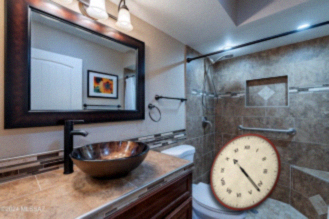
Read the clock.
10:22
